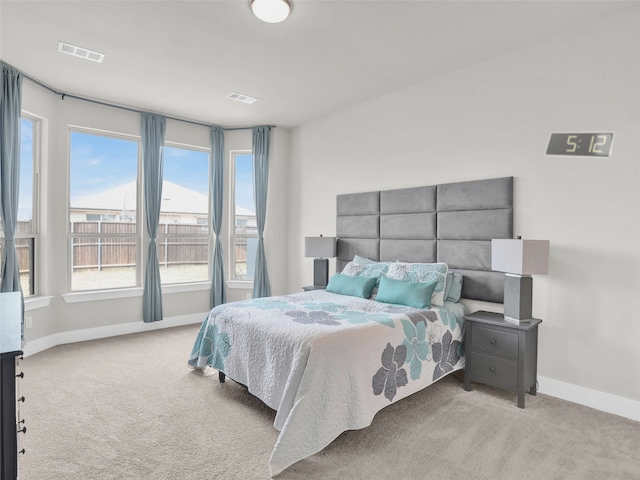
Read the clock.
5:12
